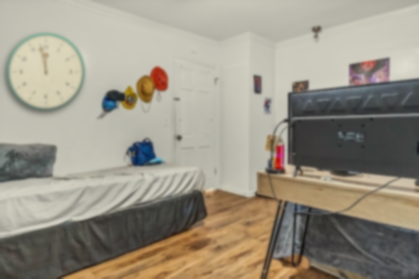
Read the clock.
11:58
